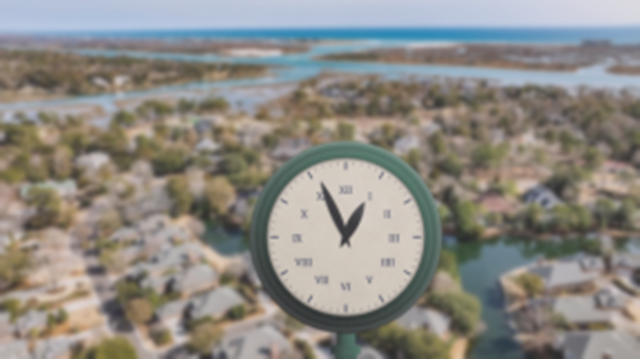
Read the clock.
12:56
